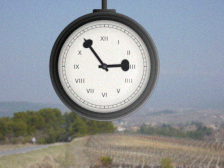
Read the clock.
2:54
